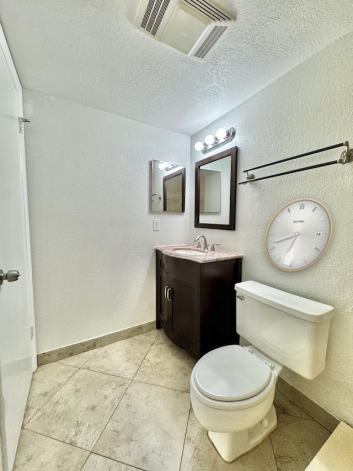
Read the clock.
6:42
